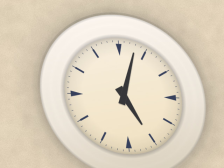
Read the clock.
5:03
